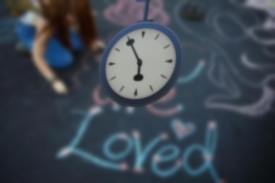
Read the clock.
5:55
